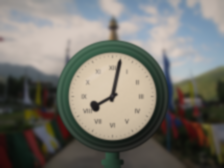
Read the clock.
8:02
